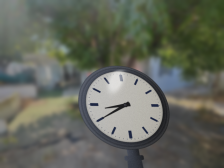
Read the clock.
8:40
